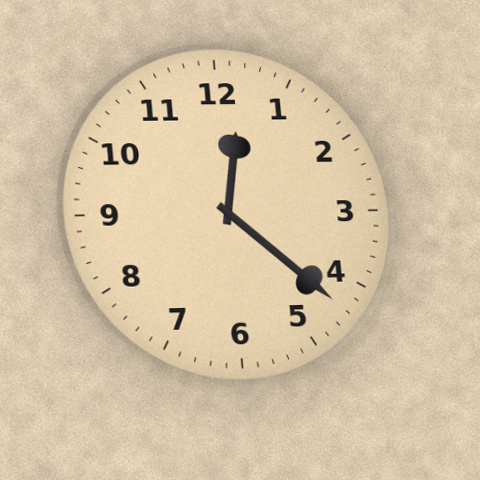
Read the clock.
12:22
